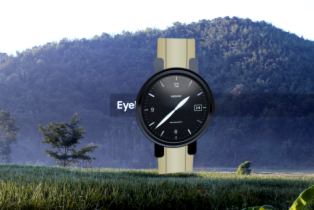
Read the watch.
1:38
